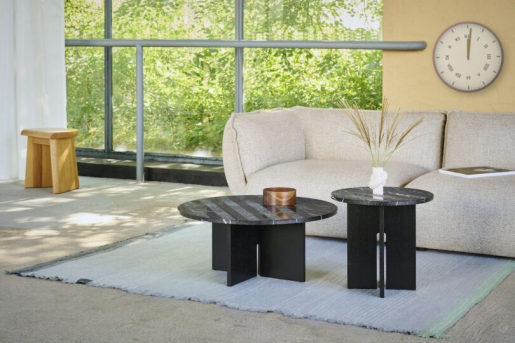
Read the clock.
12:01
